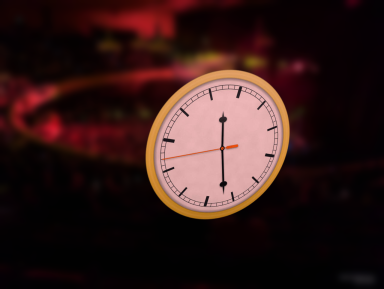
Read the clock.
11:26:42
